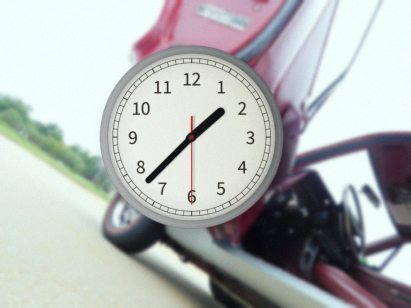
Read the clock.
1:37:30
